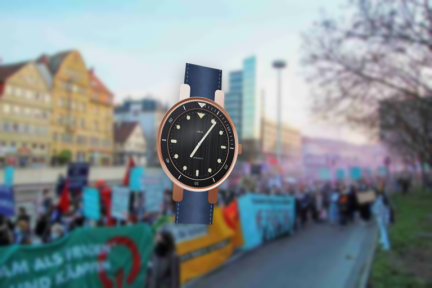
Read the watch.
7:06
